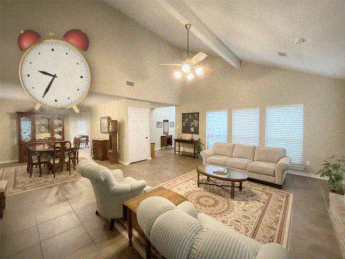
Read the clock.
9:35
